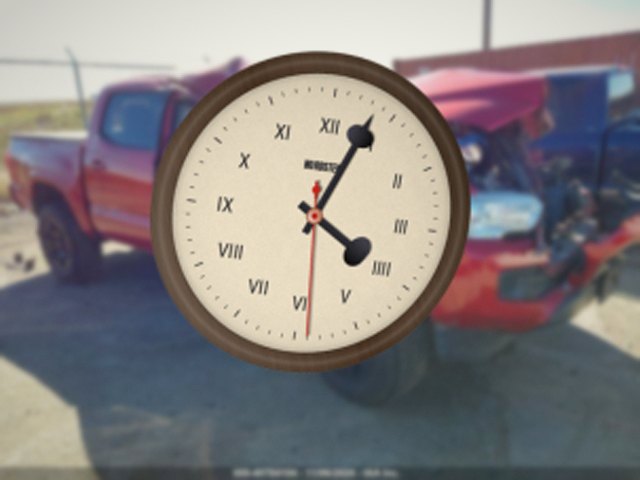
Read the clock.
4:03:29
